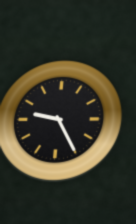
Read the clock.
9:25
